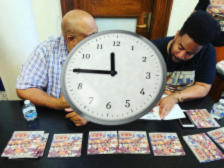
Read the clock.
11:45
